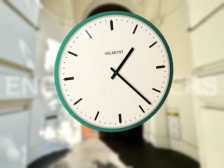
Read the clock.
1:23
